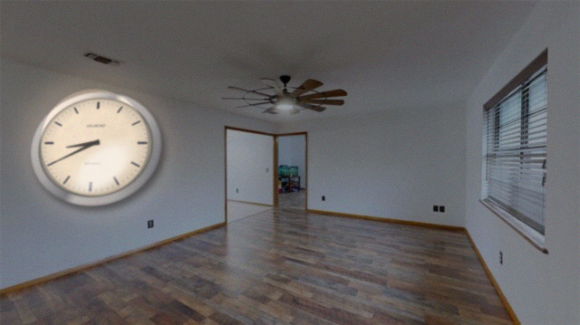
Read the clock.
8:40
